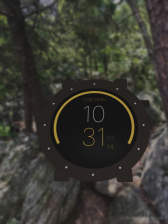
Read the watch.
10:31
